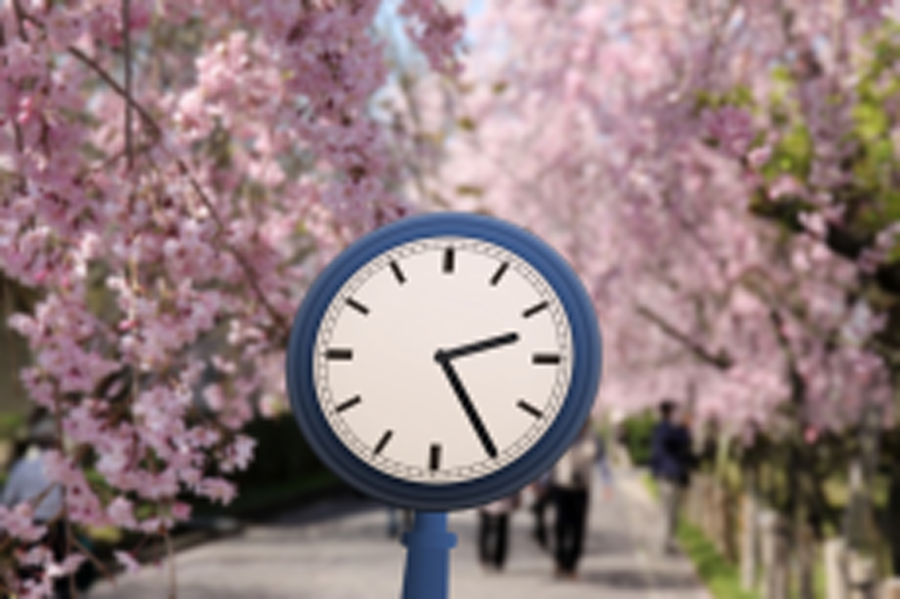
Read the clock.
2:25
